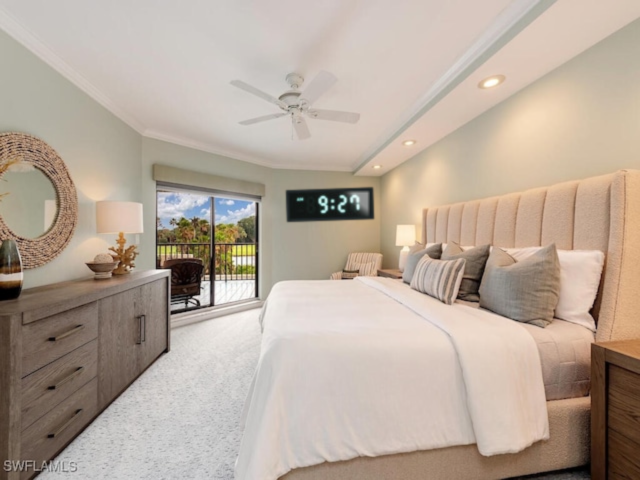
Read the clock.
9:27
